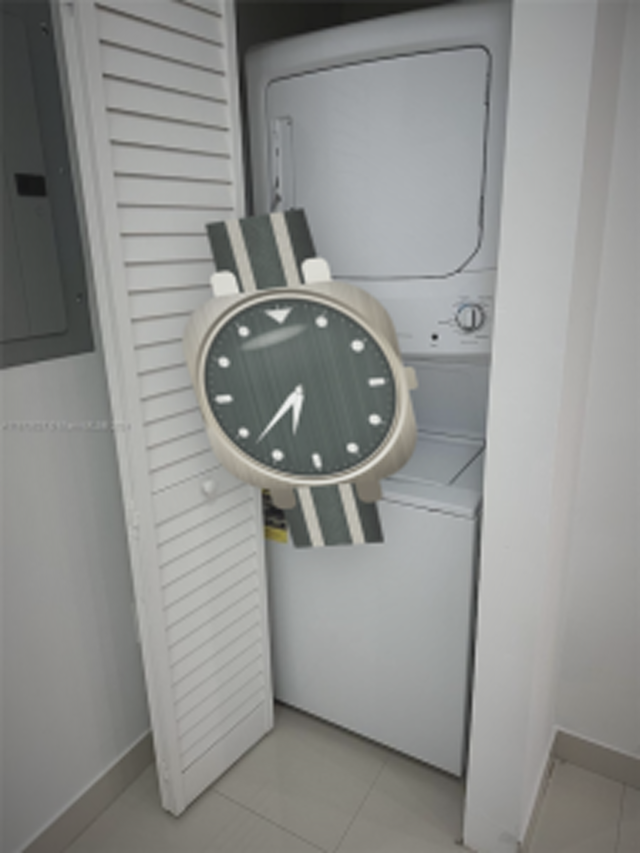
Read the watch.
6:38
